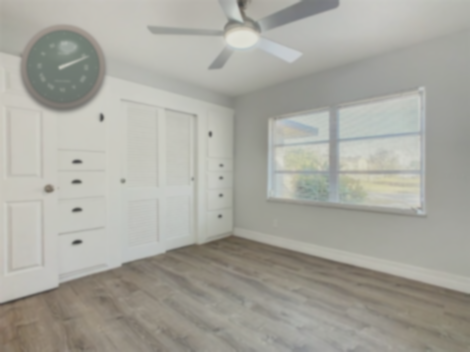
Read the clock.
2:11
